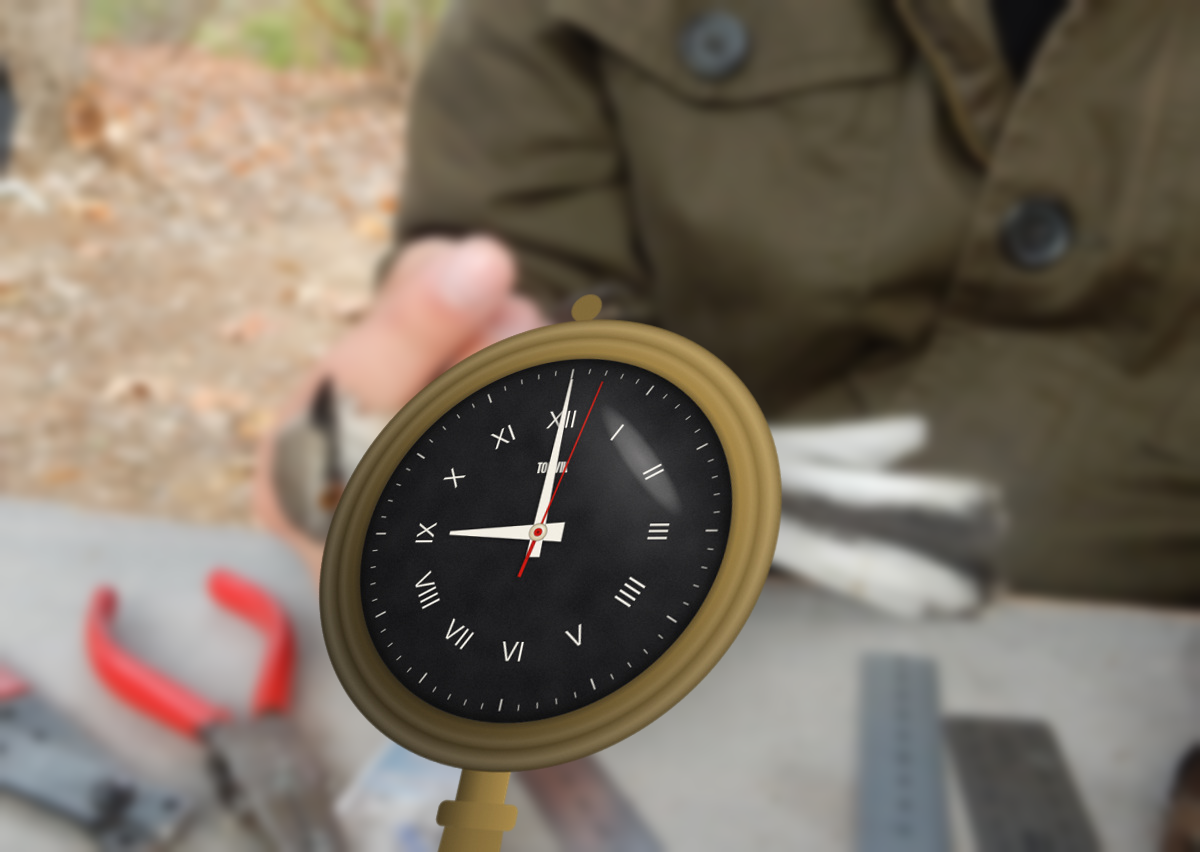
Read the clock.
9:00:02
